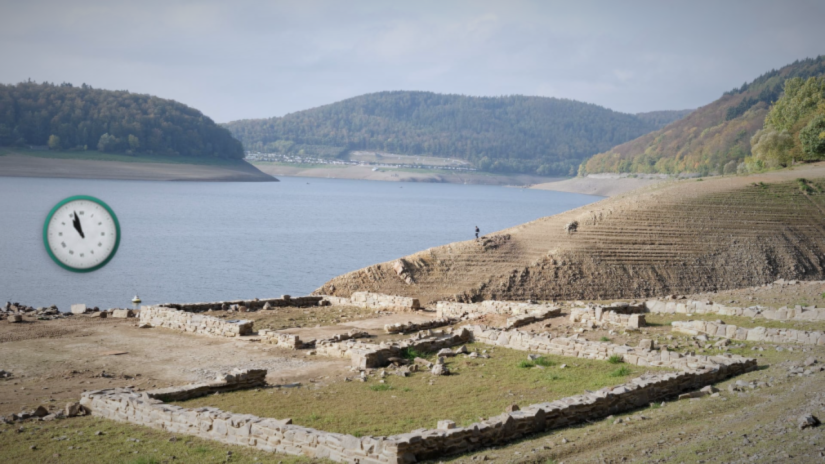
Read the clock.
10:57
